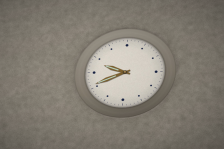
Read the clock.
9:41
